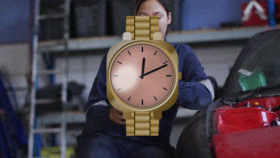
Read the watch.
12:11
